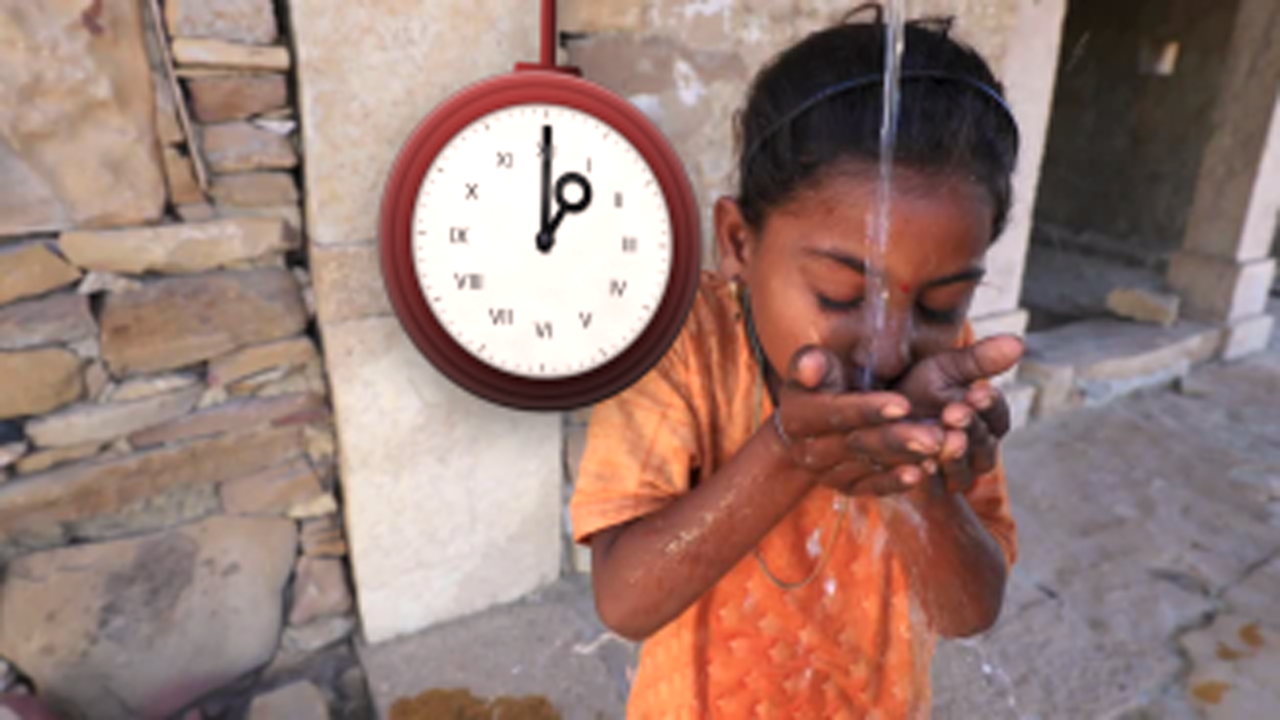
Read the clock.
1:00
